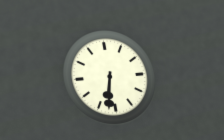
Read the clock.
6:32
